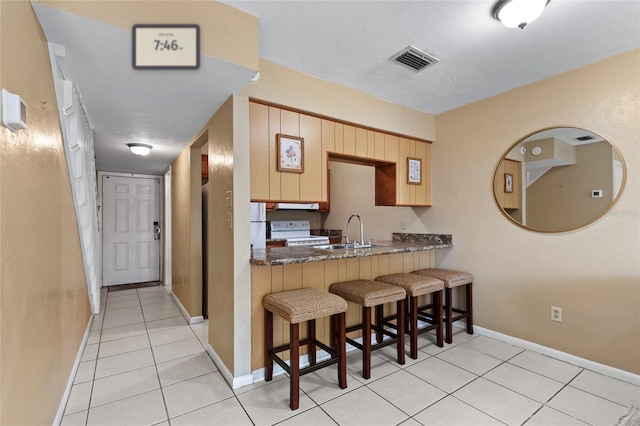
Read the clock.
7:46
